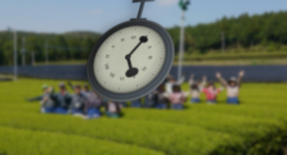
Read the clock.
5:05
